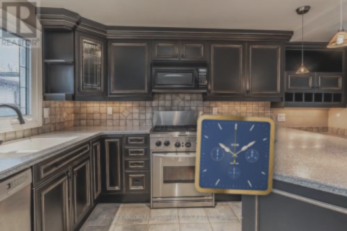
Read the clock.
10:09
